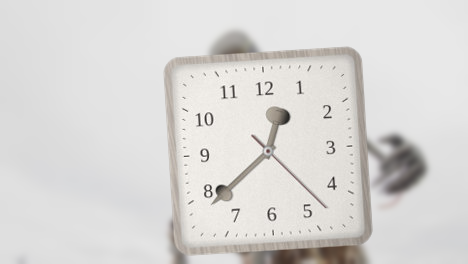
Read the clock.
12:38:23
